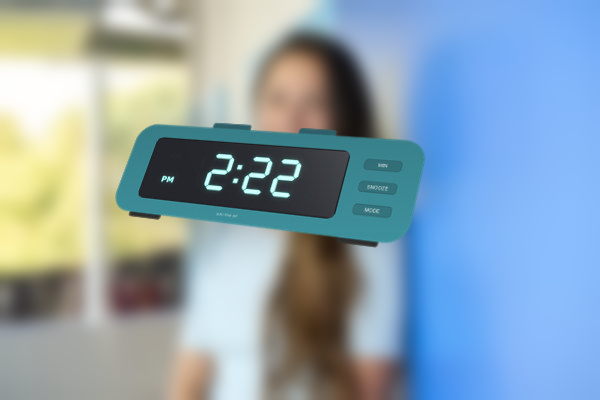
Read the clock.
2:22
